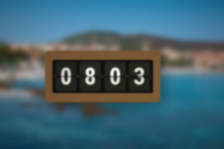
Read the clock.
8:03
